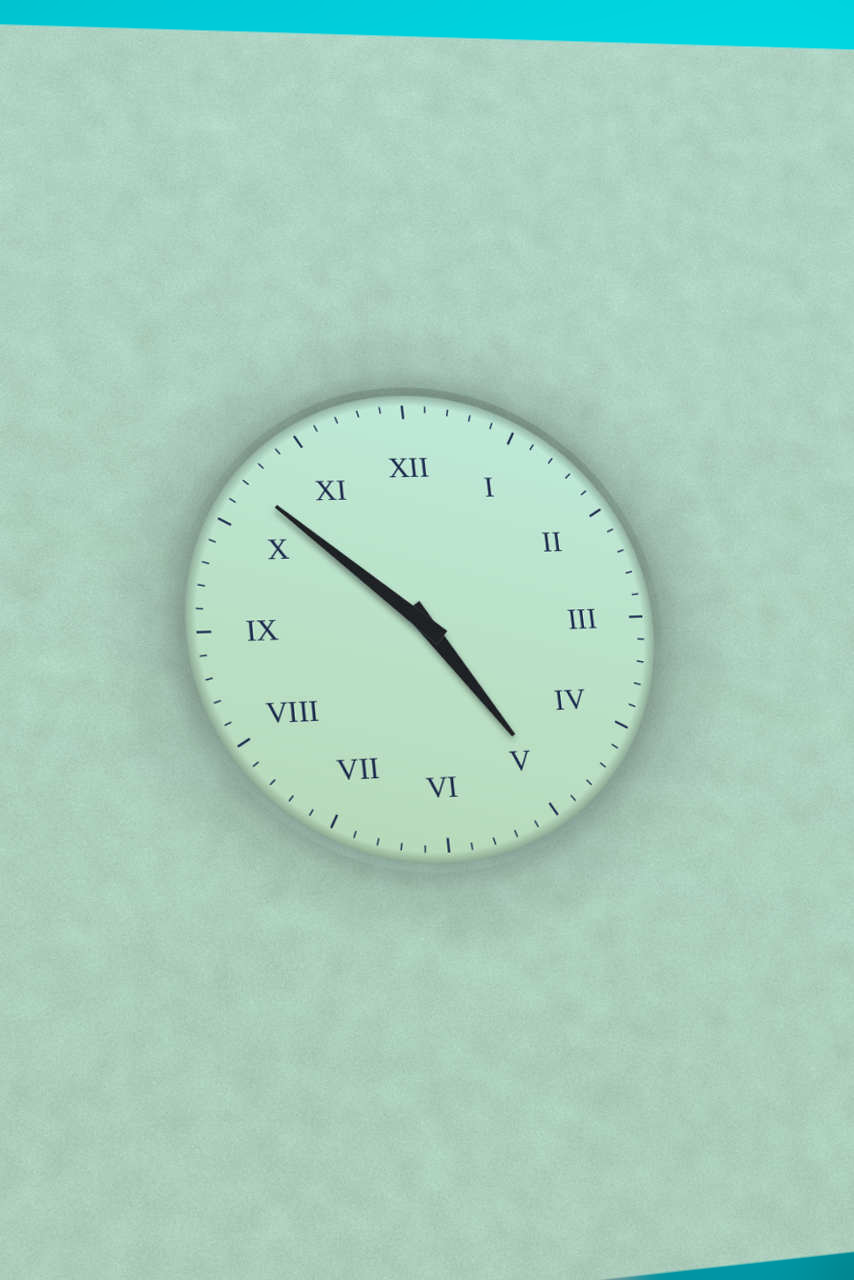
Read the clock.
4:52
